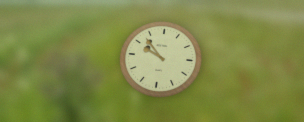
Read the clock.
9:53
